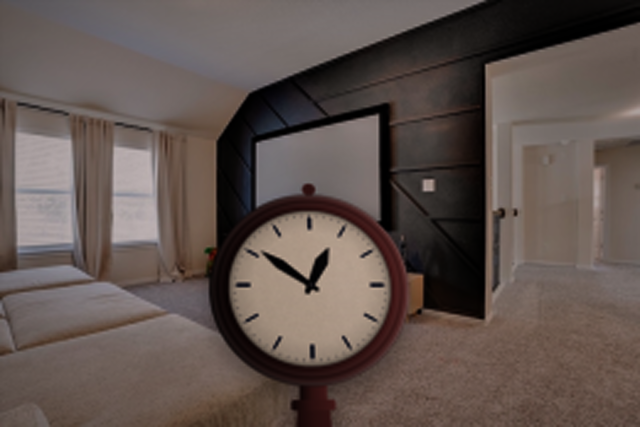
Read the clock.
12:51
